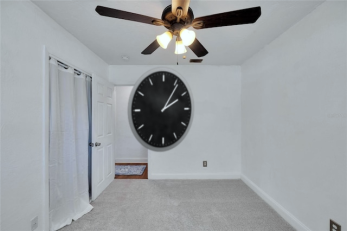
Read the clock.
2:06
